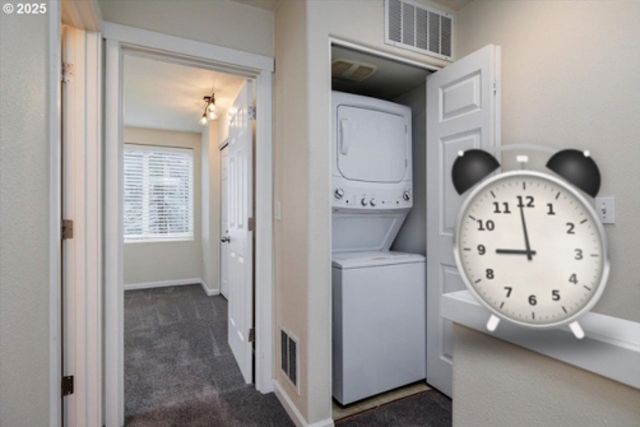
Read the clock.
8:59
